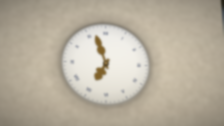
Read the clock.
6:57
